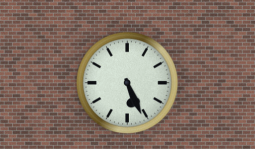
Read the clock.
5:26
